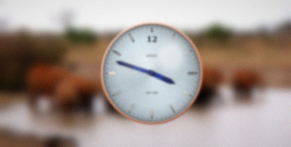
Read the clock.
3:48
